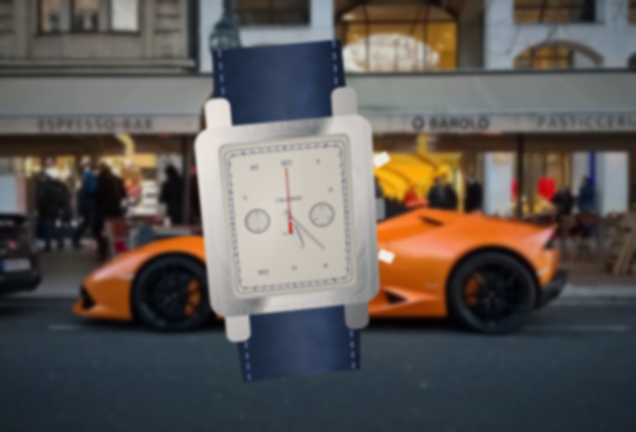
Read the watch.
5:23
